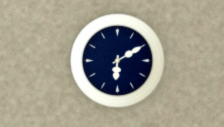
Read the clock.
6:10
